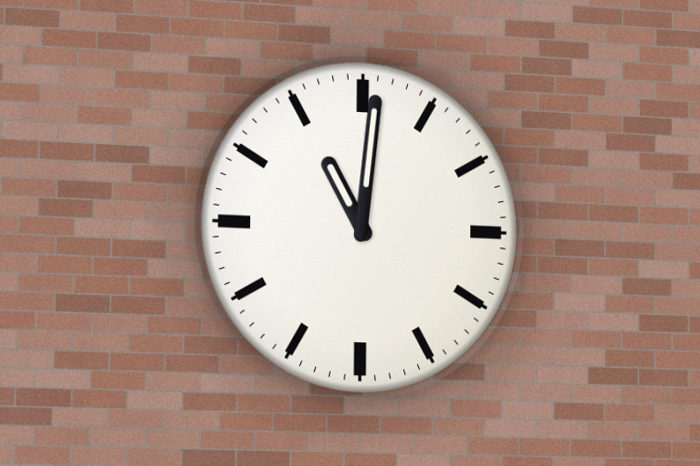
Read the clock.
11:01
